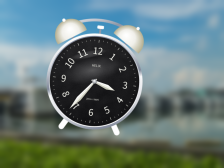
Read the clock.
3:36
